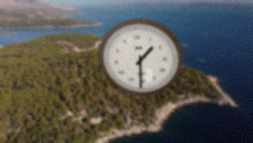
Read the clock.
1:31
